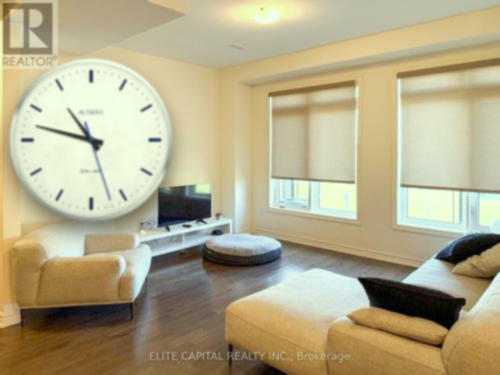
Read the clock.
10:47:27
